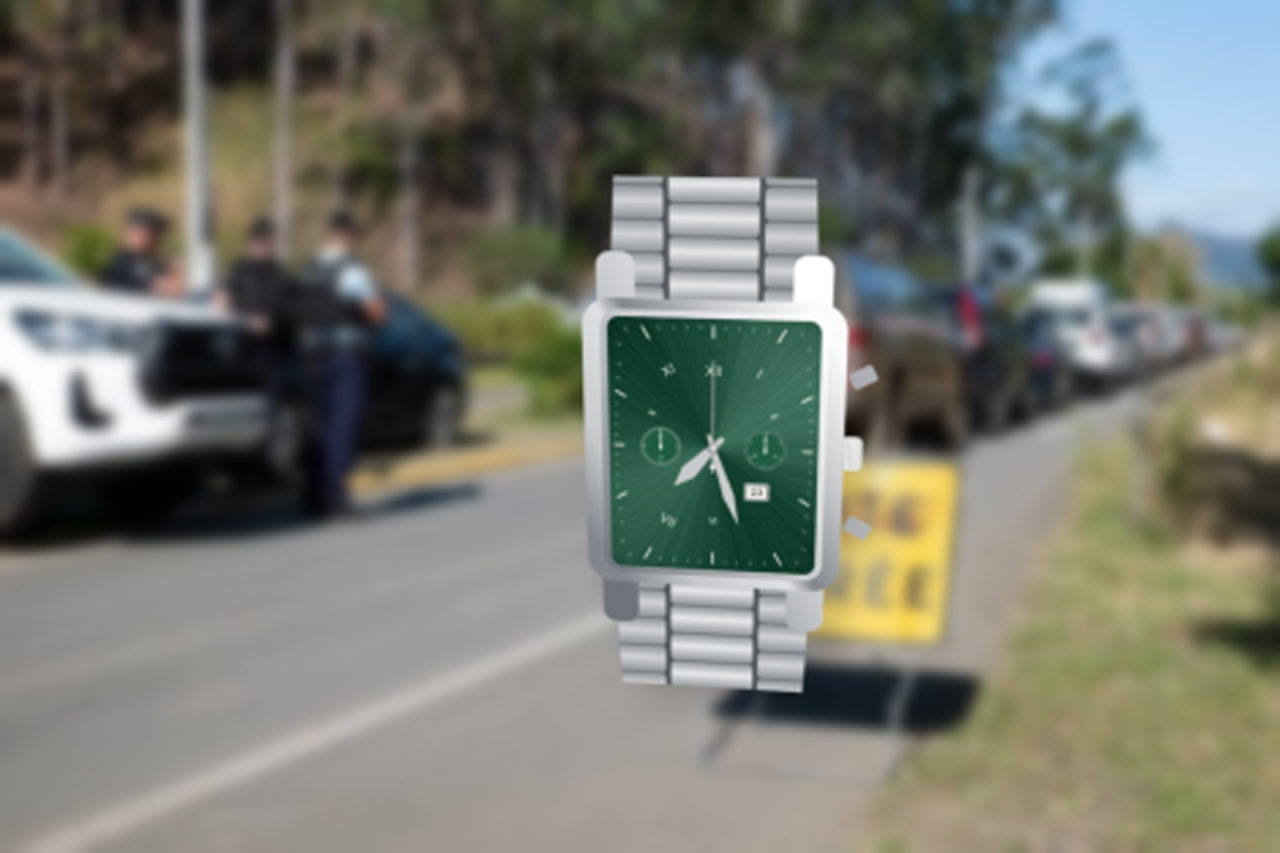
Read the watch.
7:27
